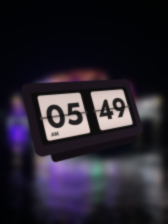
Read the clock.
5:49
